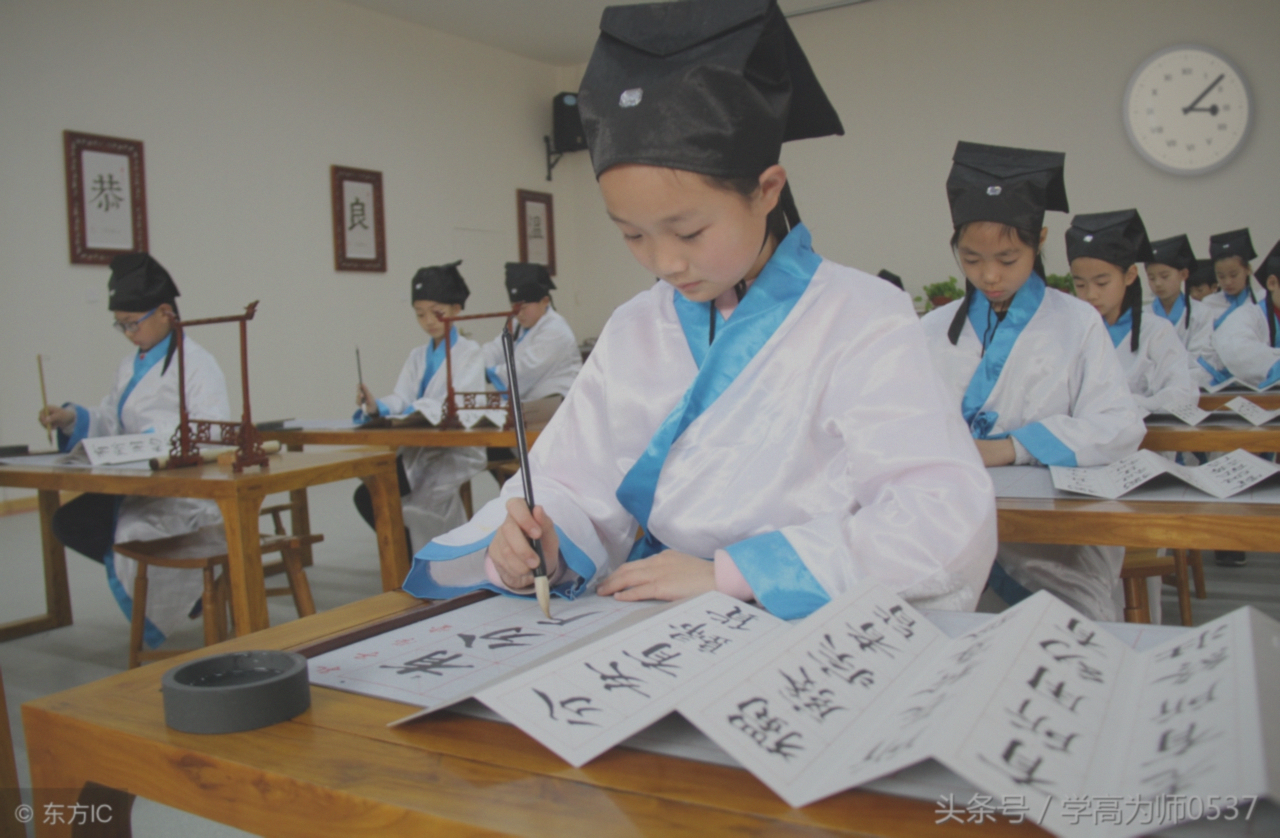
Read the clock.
3:08
